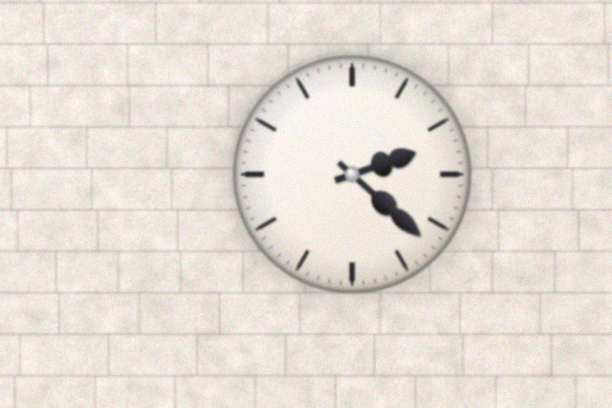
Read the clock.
2:22
